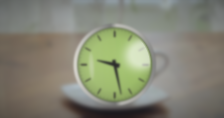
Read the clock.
9:28
